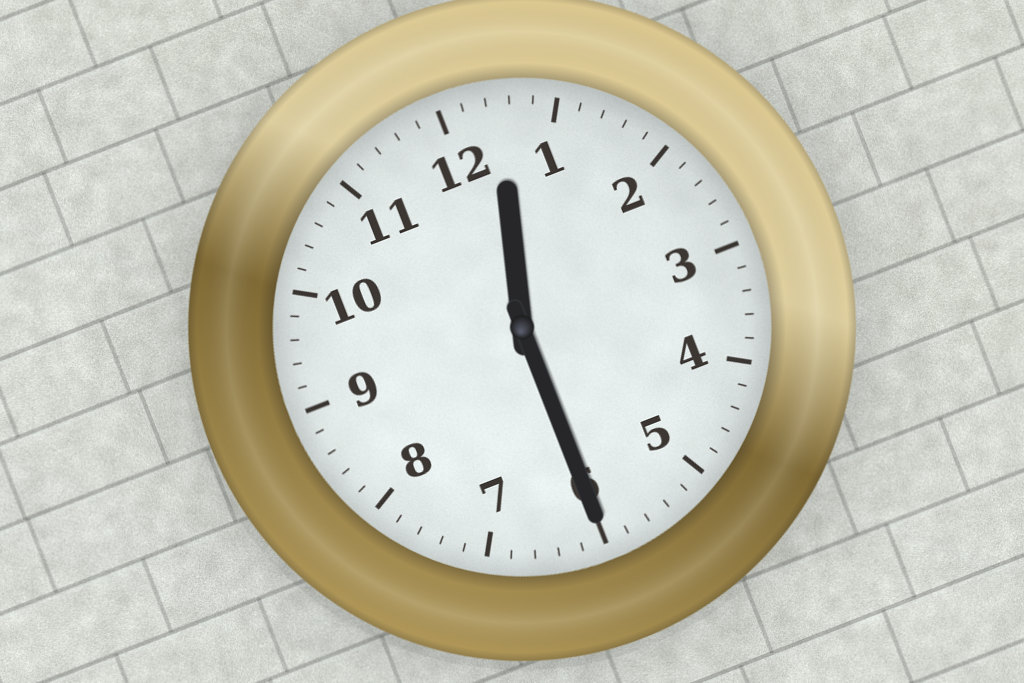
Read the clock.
12:30
